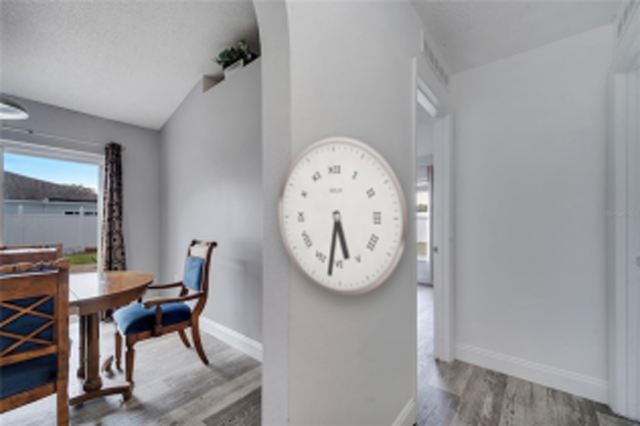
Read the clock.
5:32
